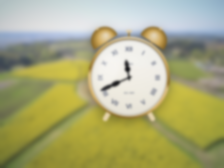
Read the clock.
11:41
